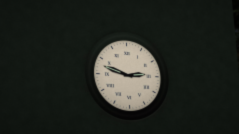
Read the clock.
2:48
